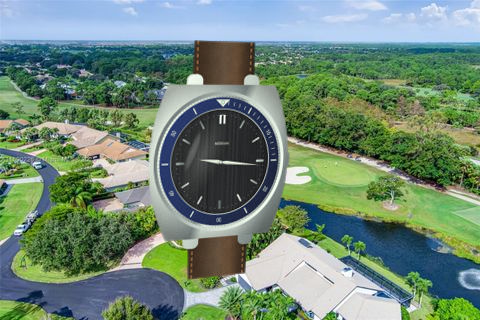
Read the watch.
9:16
